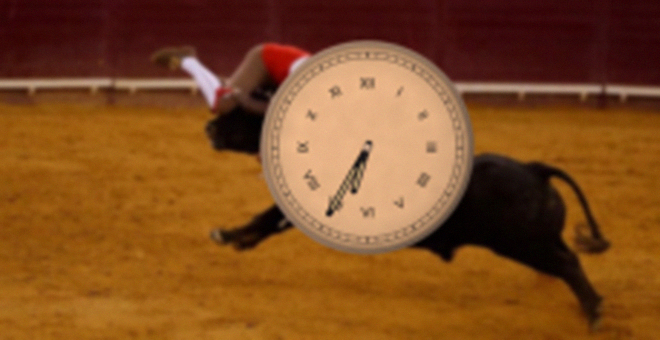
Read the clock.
6:35
